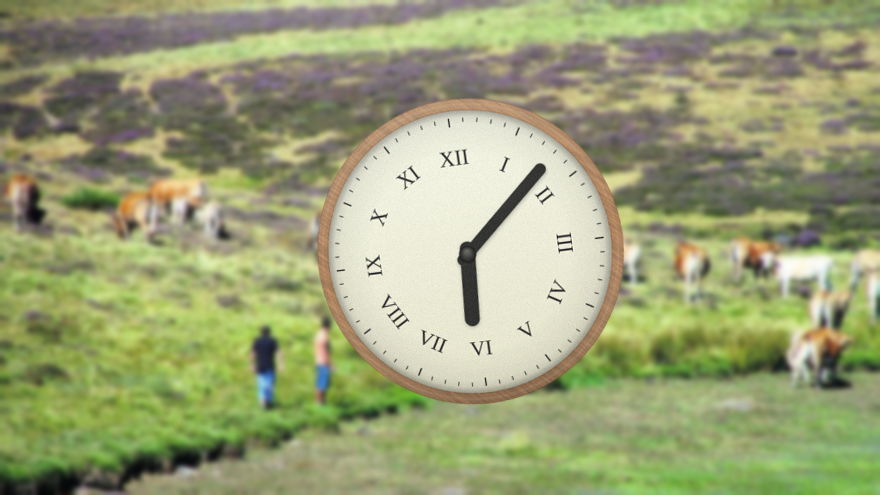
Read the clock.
6:08
